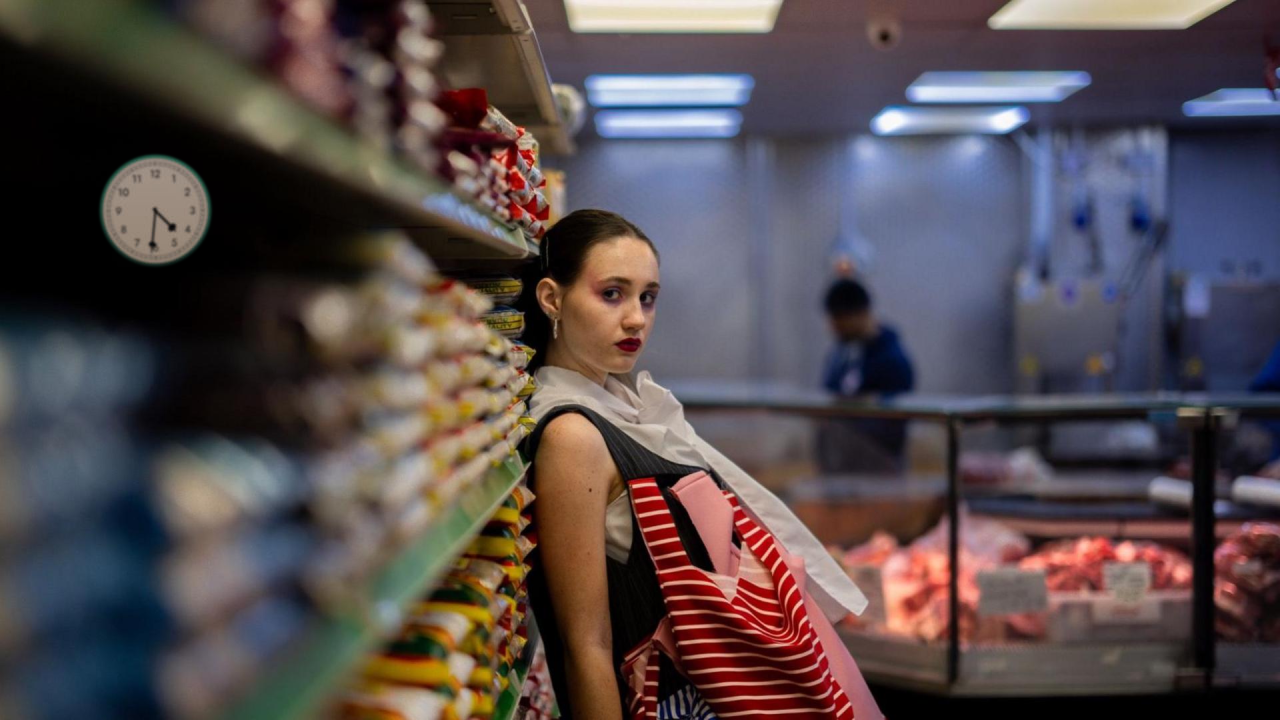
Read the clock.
4:31
